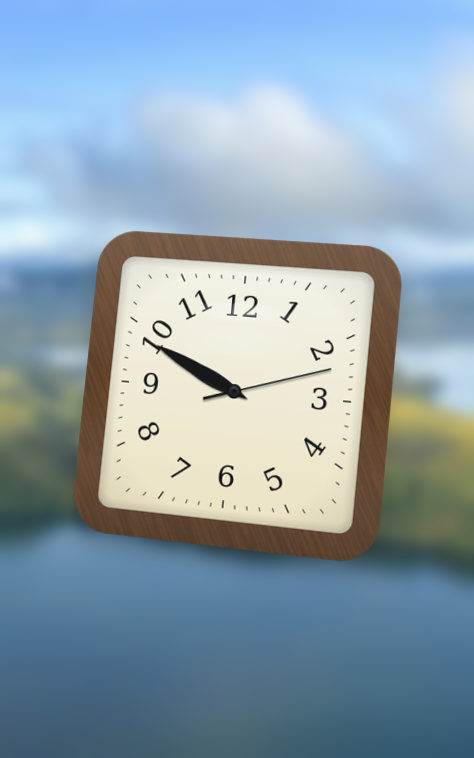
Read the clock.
9:49:12
